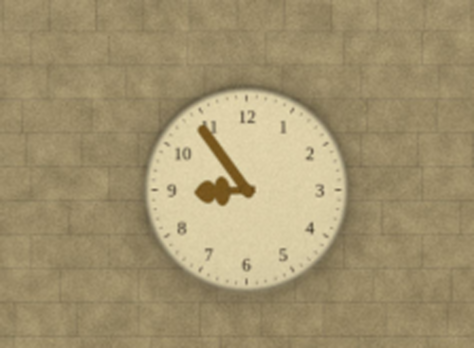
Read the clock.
8:54
